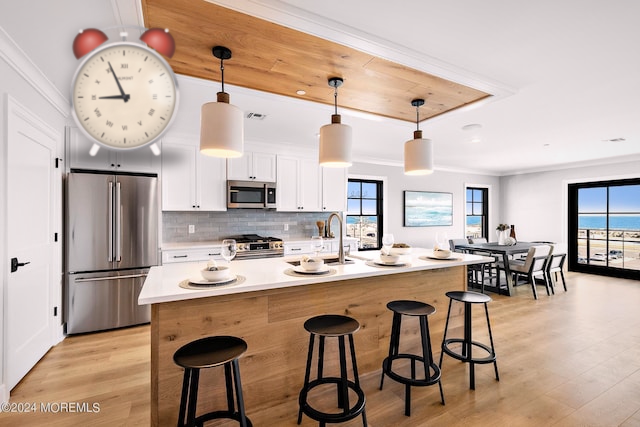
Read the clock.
8:56
